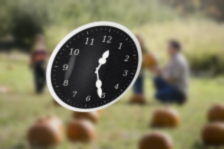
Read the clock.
12:26
